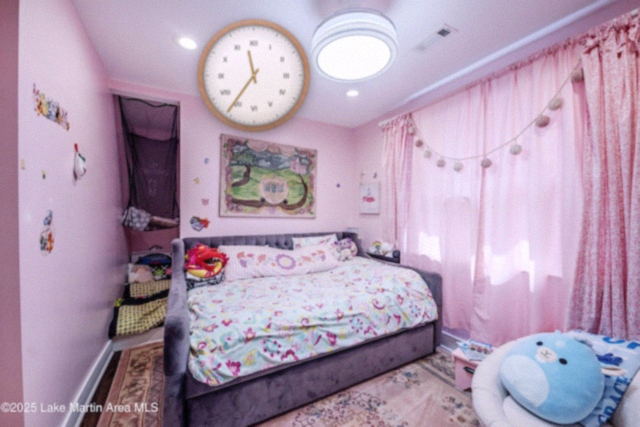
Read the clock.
11:36
